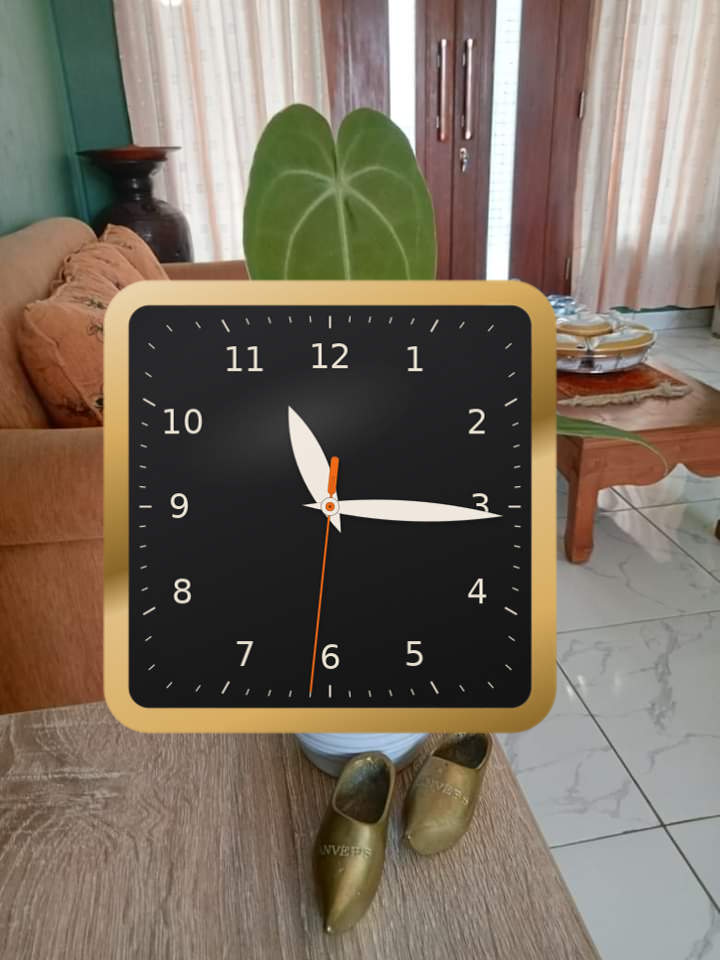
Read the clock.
11:15:31
